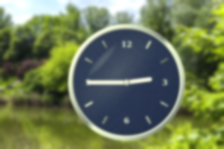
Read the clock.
2:45
